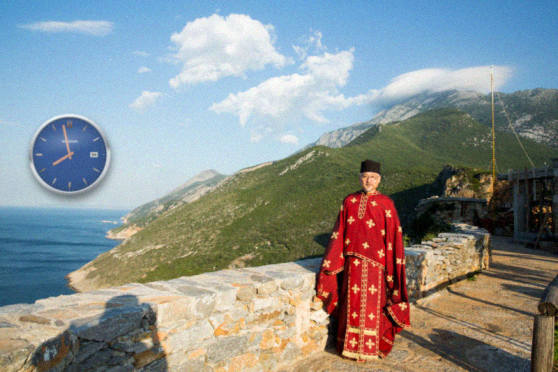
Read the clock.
7:58
